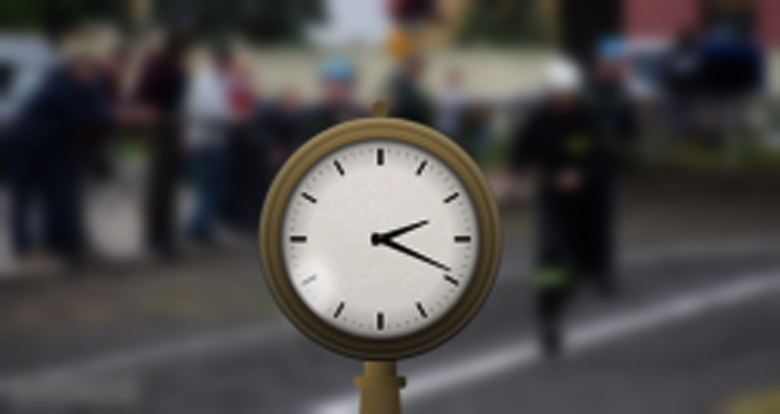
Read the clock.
2:19
